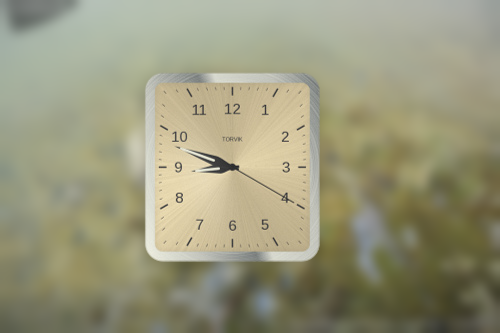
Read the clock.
8:48:20
